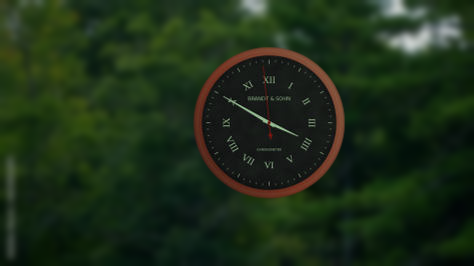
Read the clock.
3:49:59
